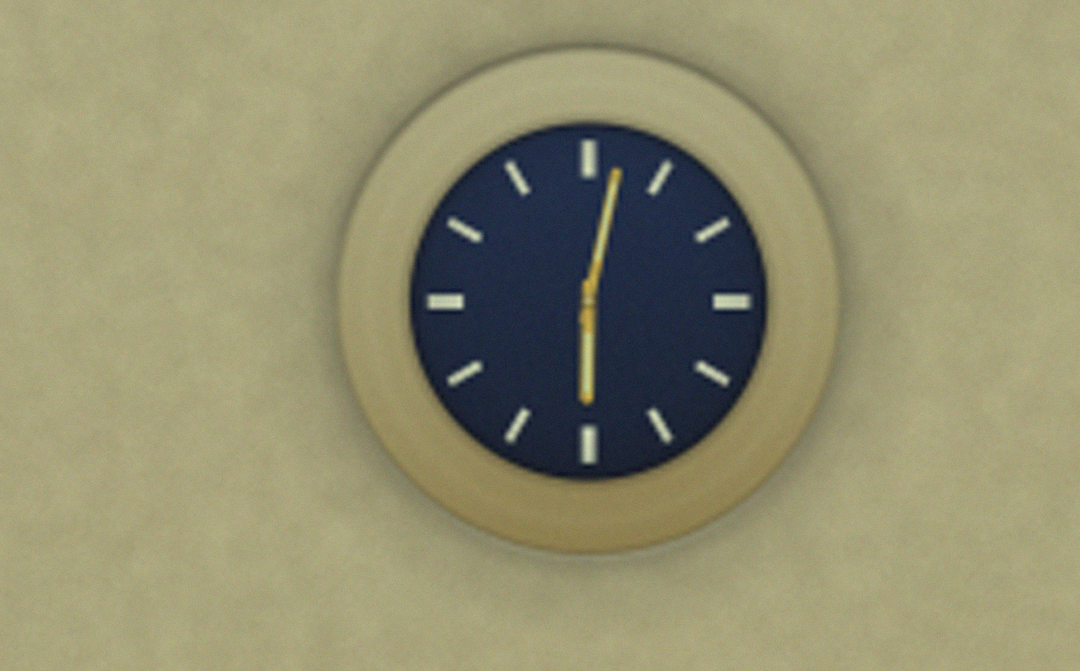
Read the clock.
6:02
